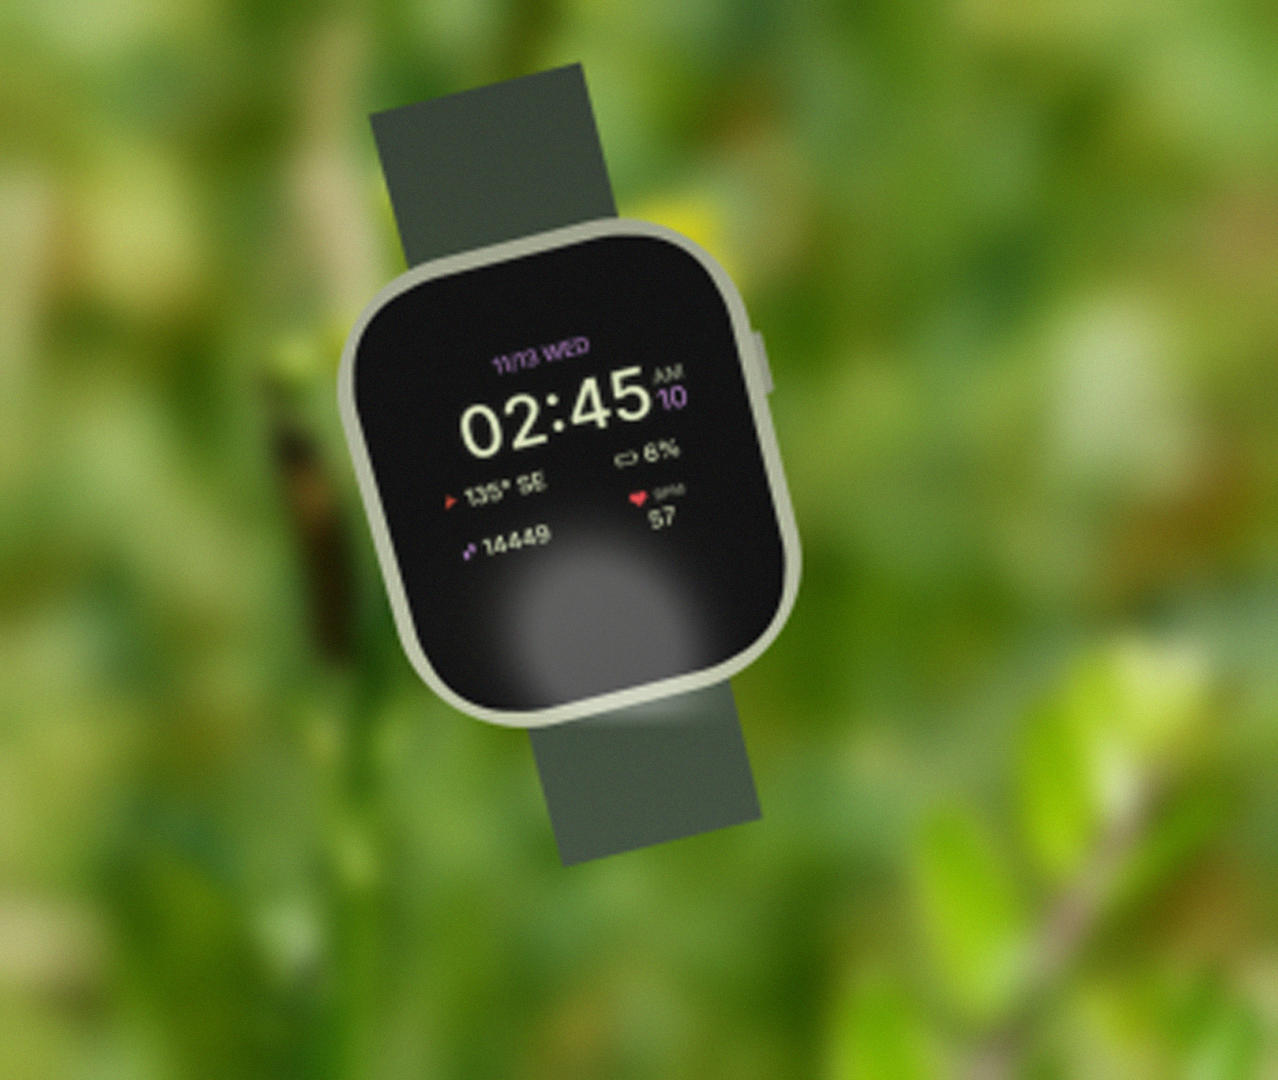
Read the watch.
2:45:10
